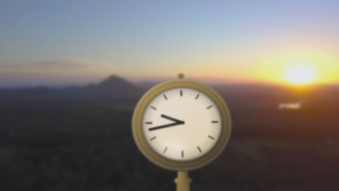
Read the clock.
9:43
